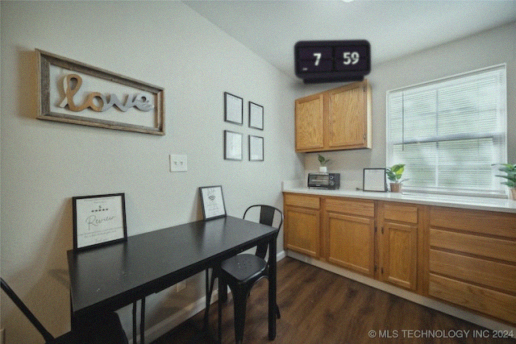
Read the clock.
7:59
